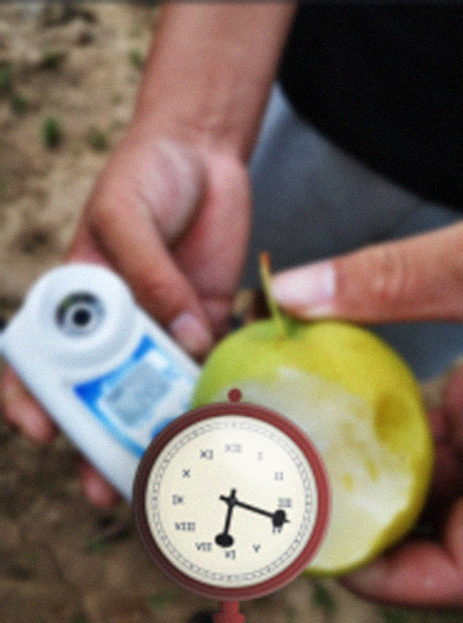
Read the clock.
6:18
